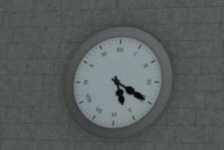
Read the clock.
5:20
